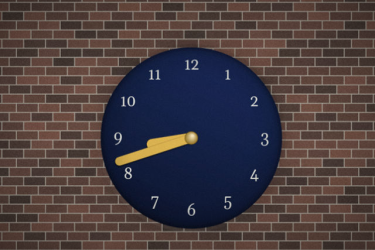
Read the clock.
8:42
